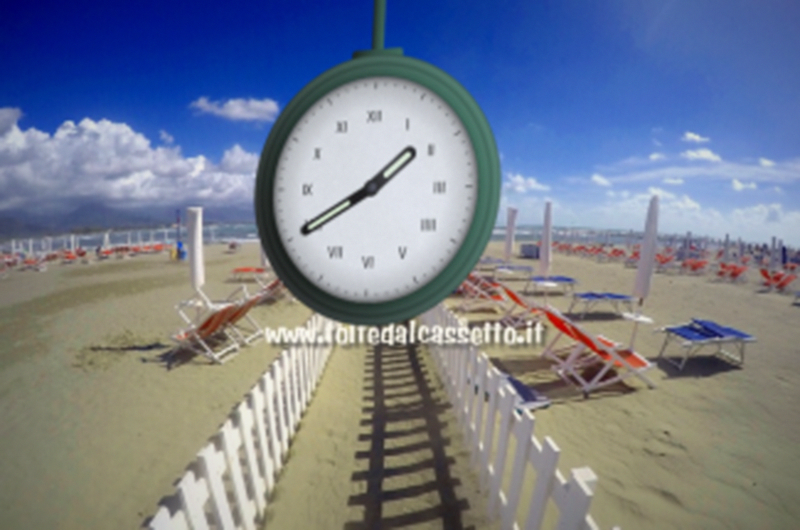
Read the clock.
1:40
